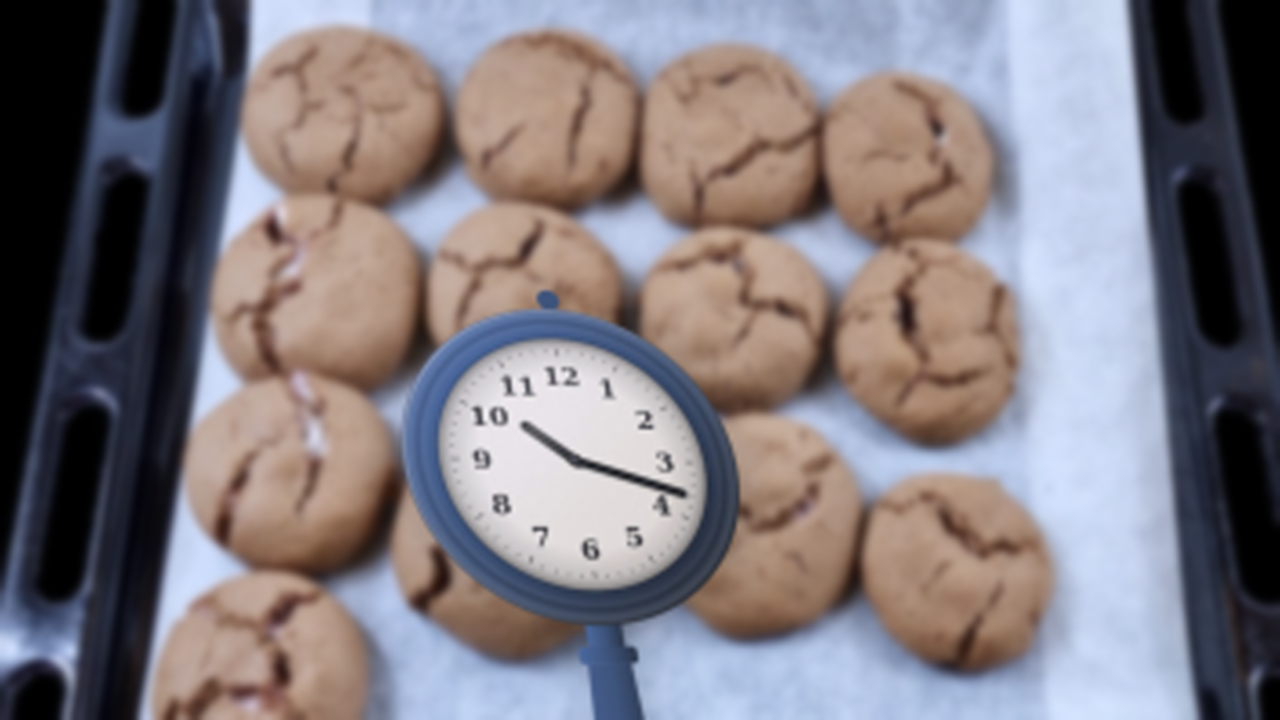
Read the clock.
10:18
